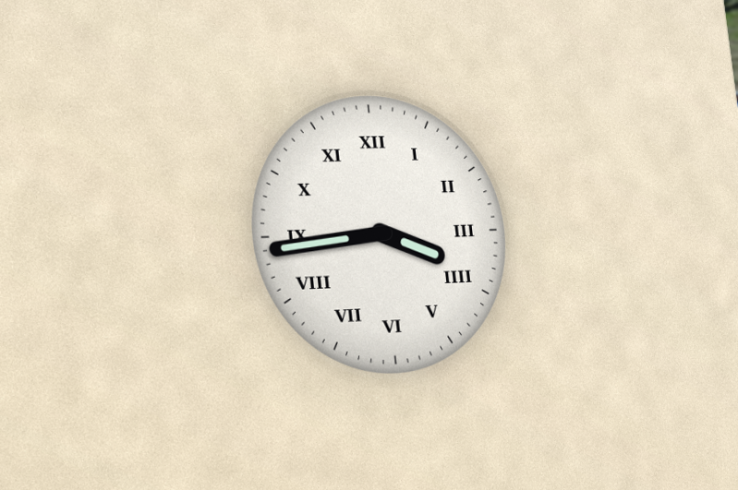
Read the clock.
3:44
